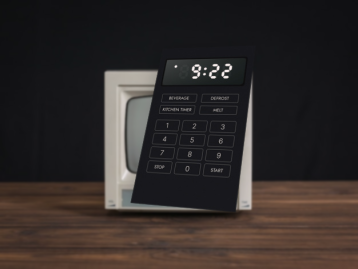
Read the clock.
9:22
